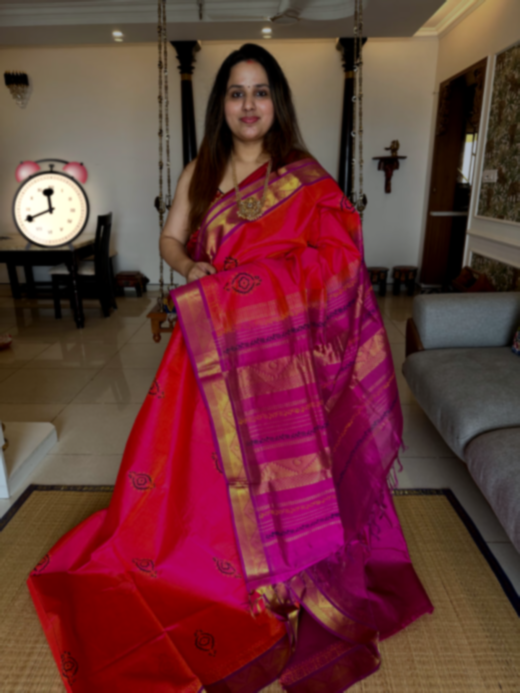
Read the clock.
11:41
